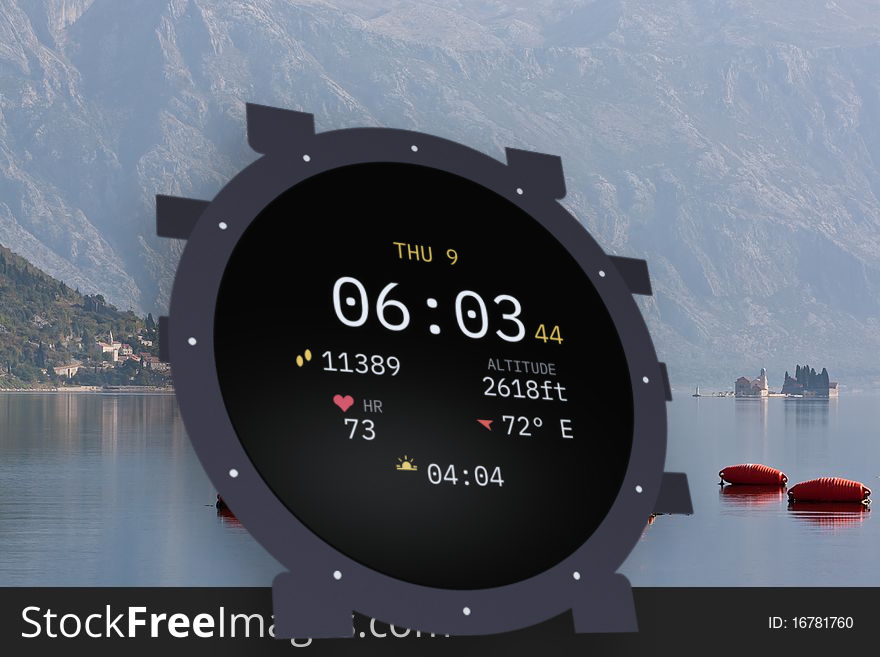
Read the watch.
6:03:44
